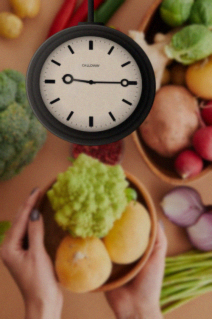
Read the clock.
9:15
